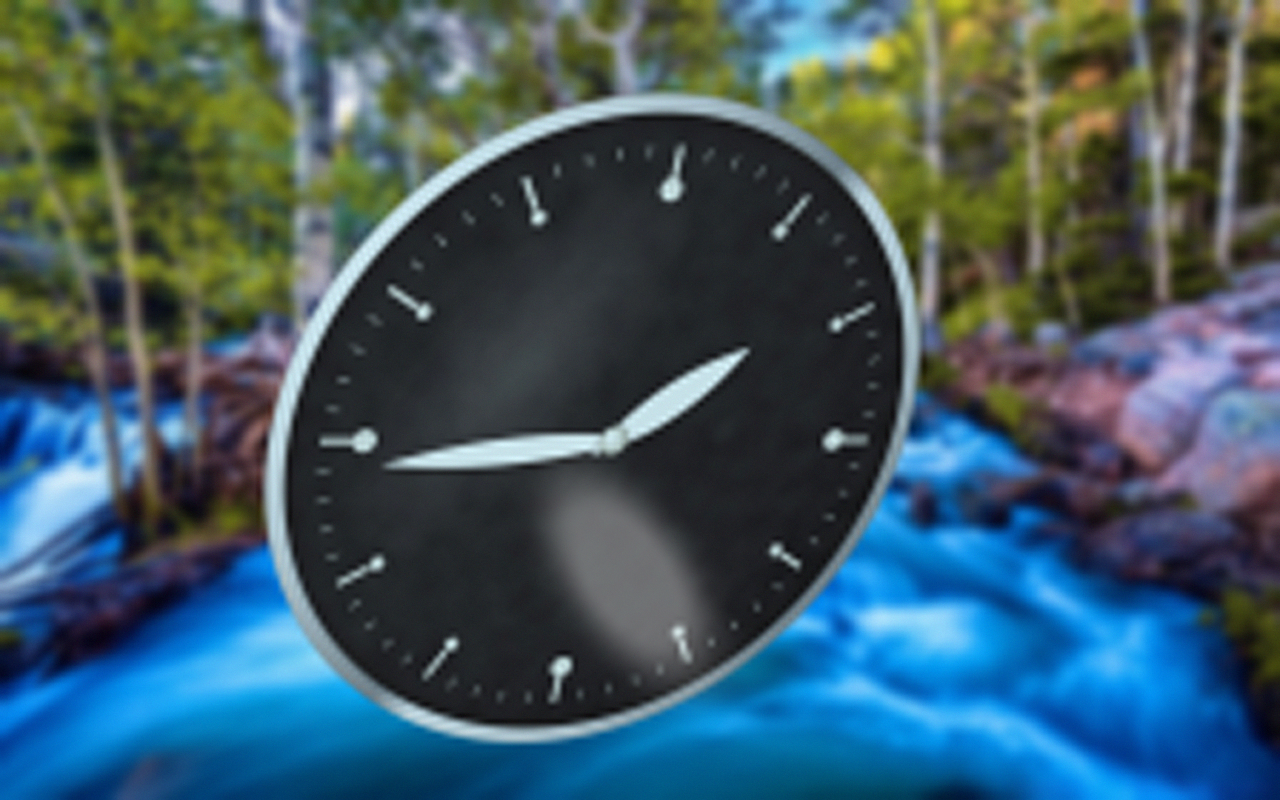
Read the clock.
1:44
